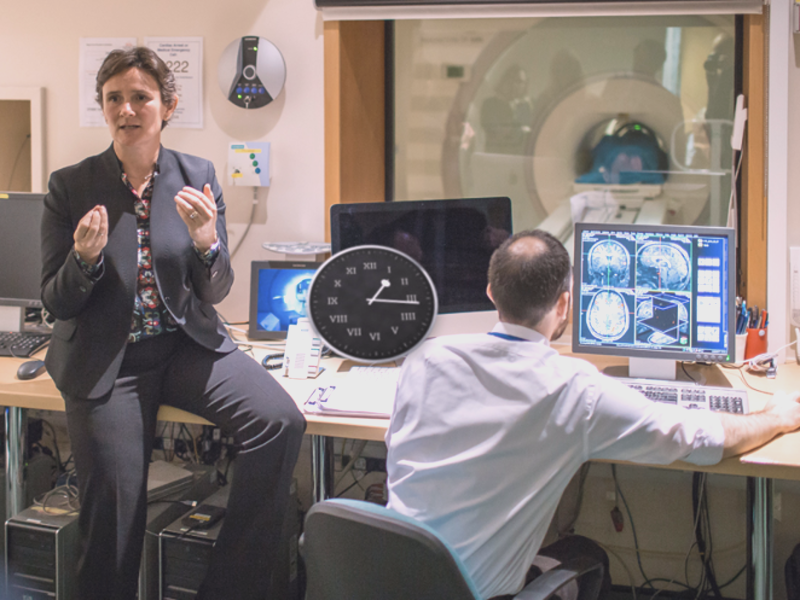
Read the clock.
1:16
